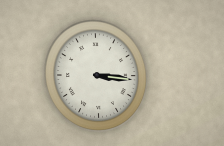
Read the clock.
3:16
